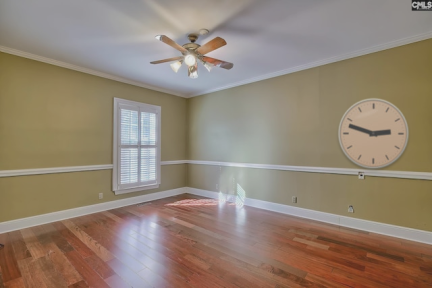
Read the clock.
2:48
